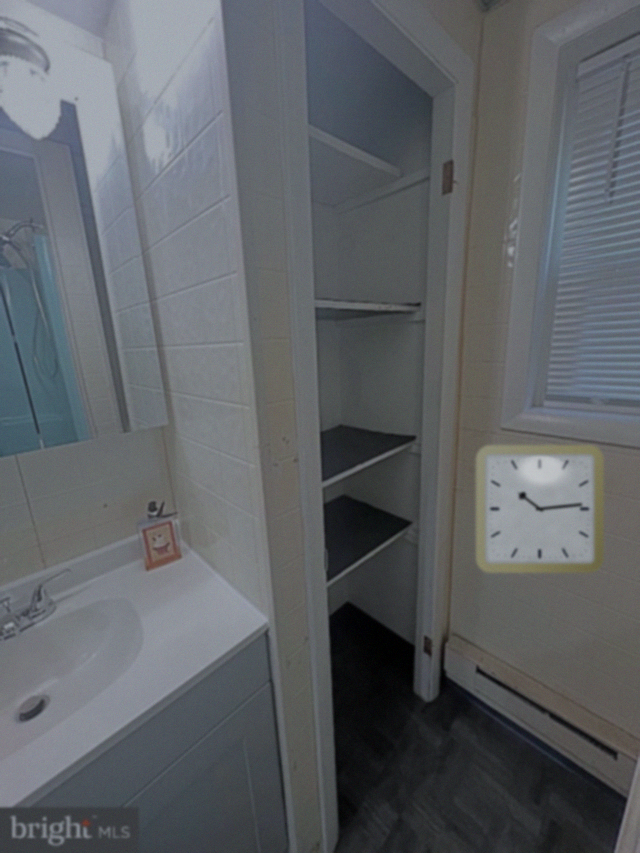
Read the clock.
10:14
